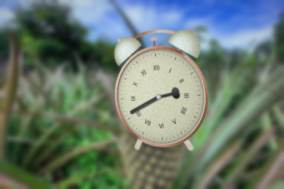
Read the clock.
2:41
